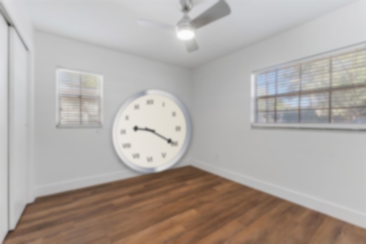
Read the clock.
9:20
